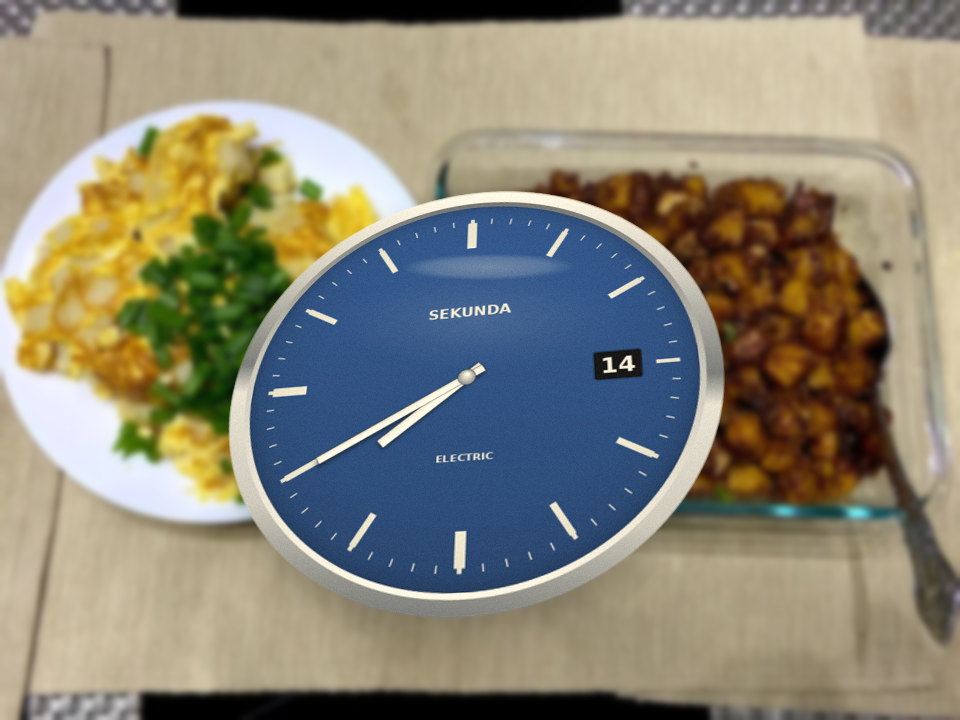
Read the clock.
7:40
